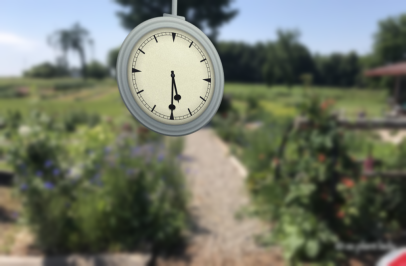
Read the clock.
5:30
